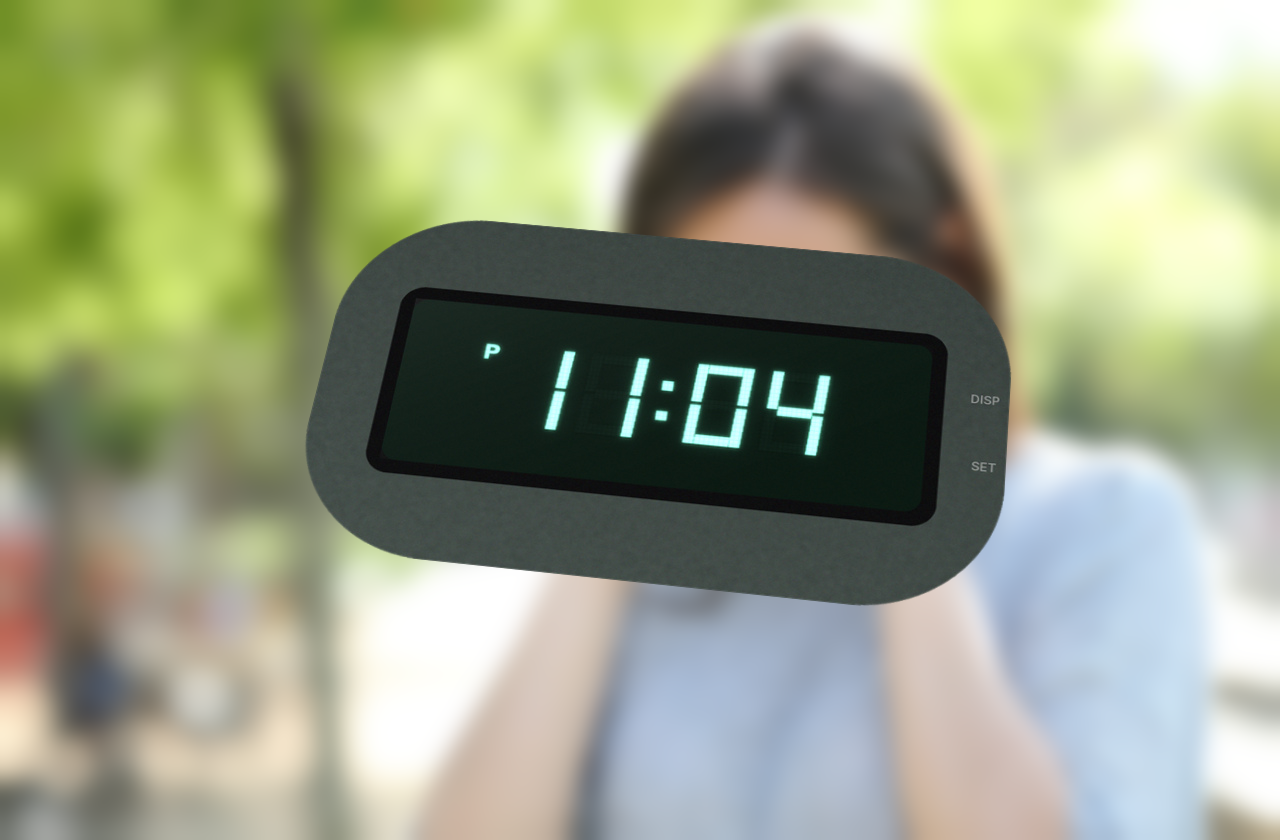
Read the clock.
11:04
